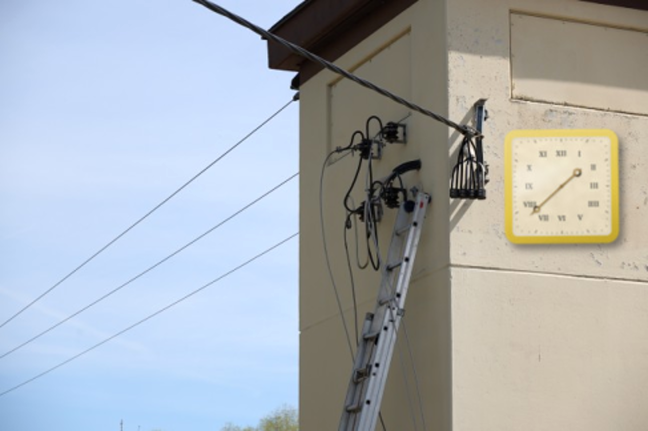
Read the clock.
1:38
